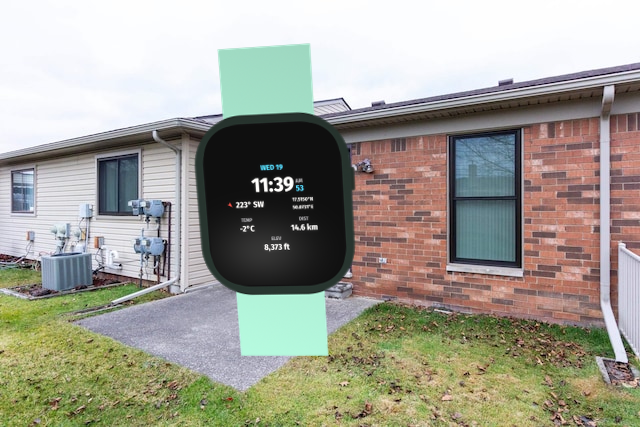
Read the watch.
11:39:53
